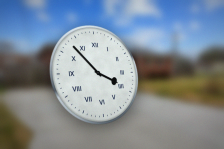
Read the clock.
3:53
